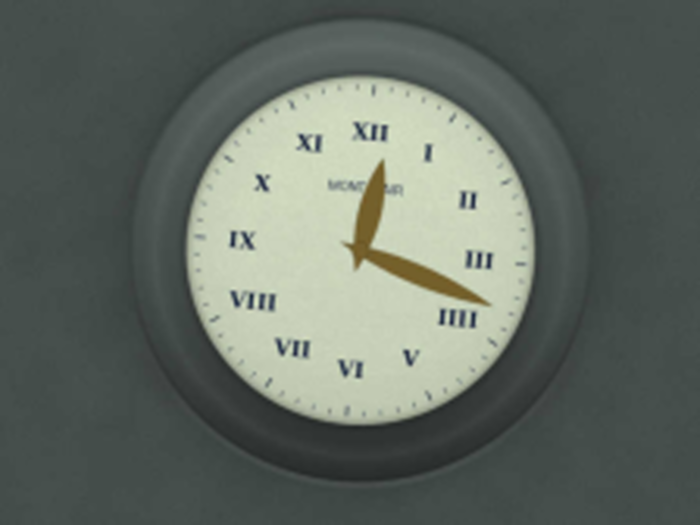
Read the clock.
12:18
